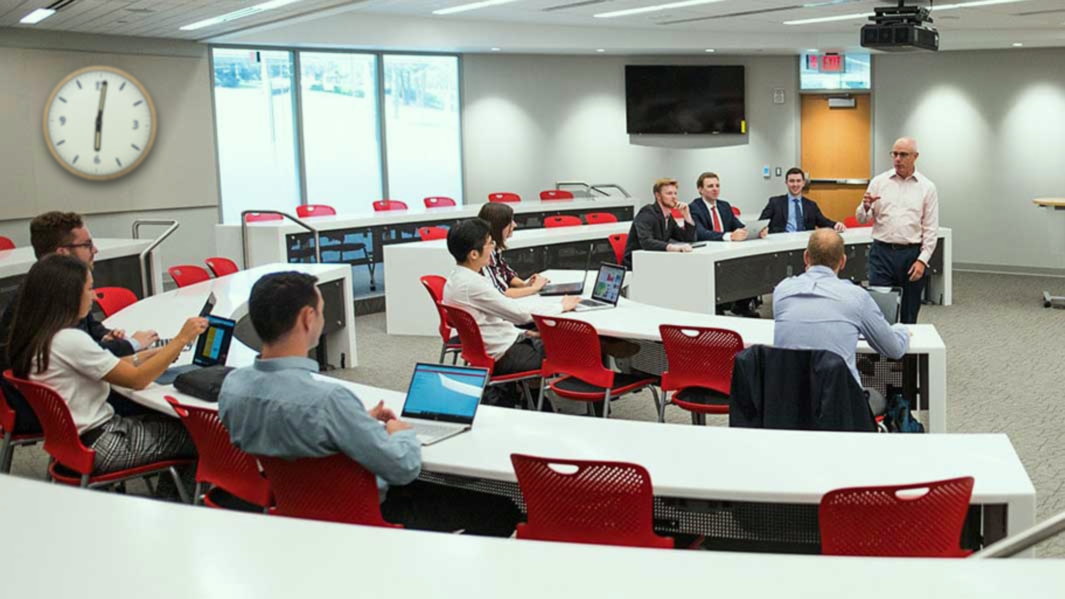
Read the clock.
6:01
